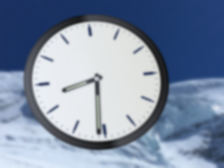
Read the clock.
8:31
